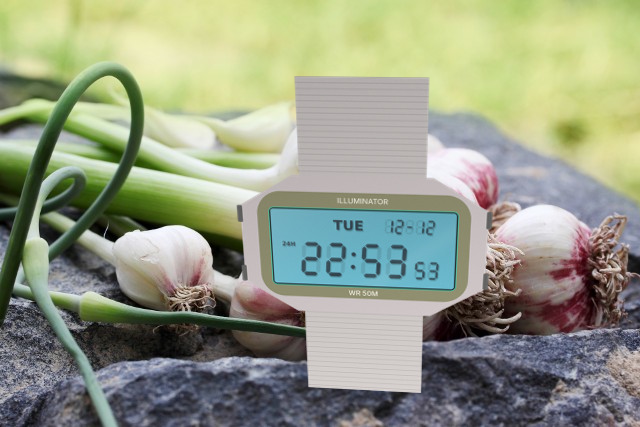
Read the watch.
22:53:53
